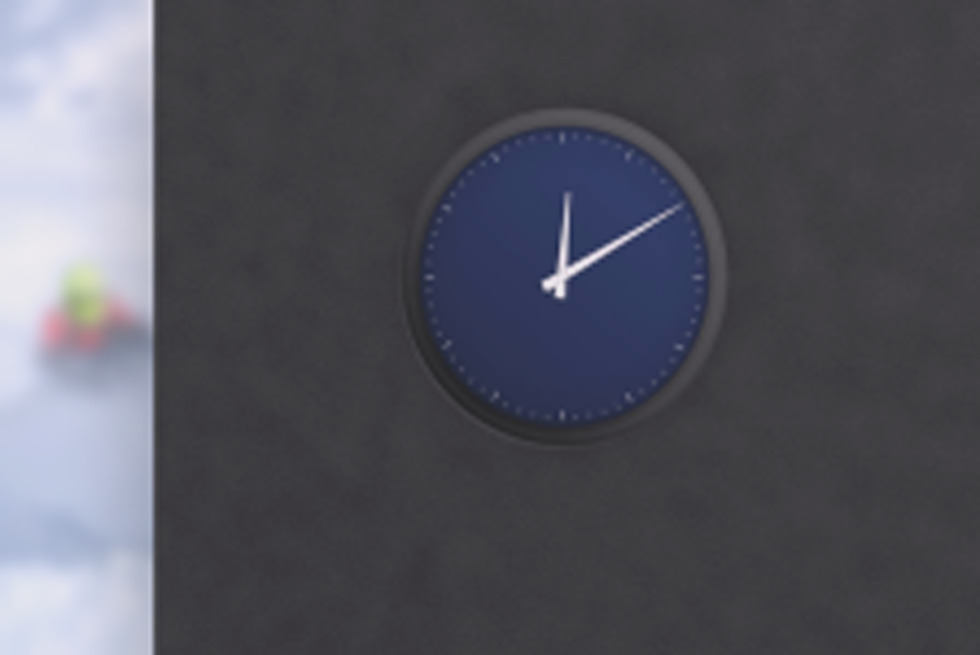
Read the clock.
12:10
